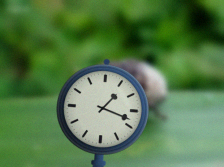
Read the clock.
1:18
